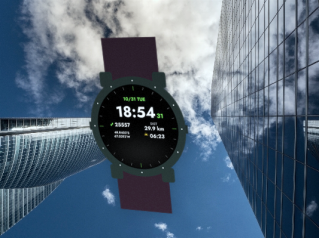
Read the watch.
18:54
